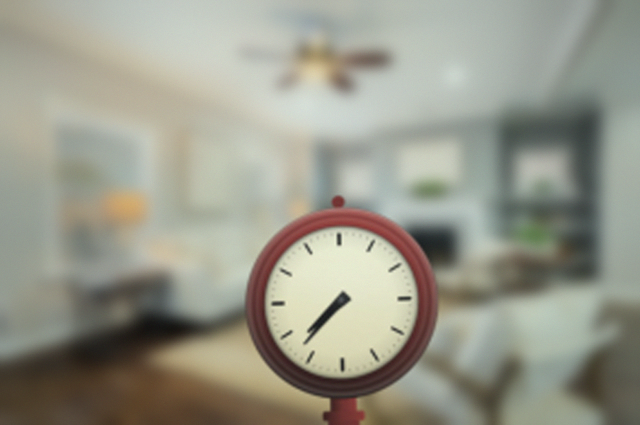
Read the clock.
7:37
